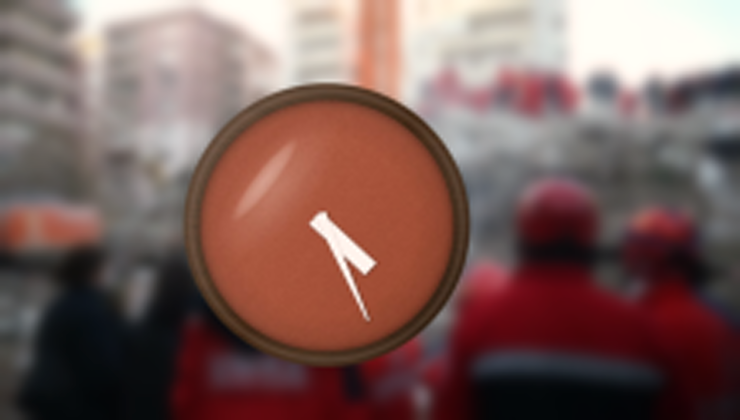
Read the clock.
4:26
